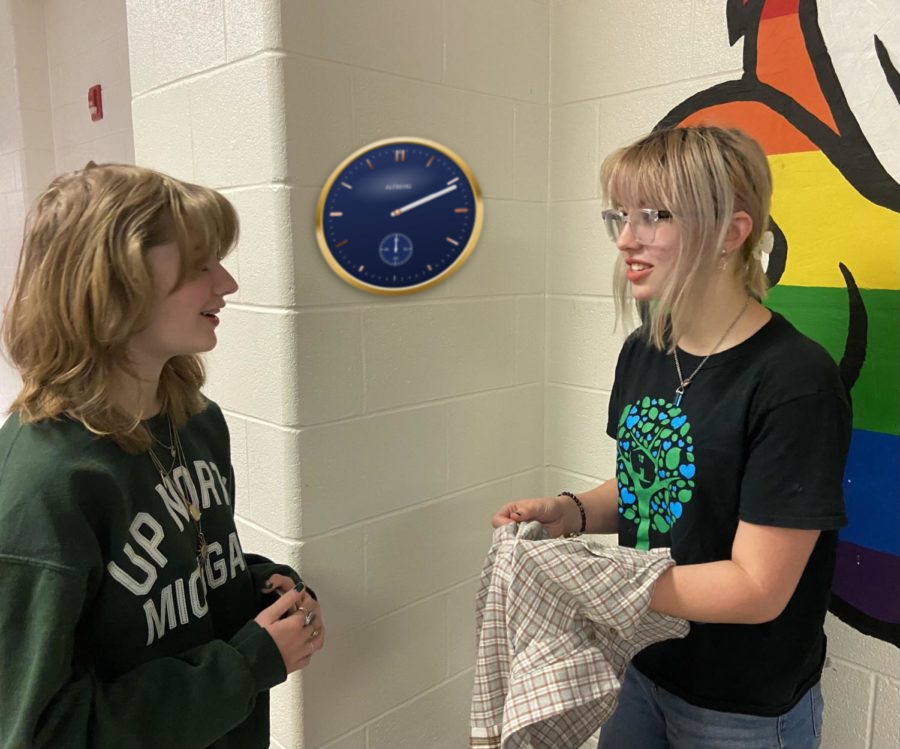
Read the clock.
2:11
